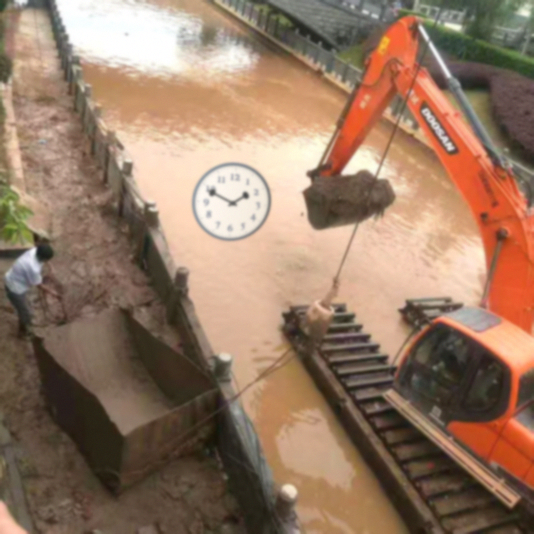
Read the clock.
1:49
